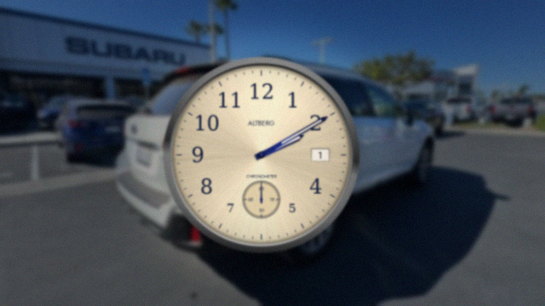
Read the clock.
2:10
